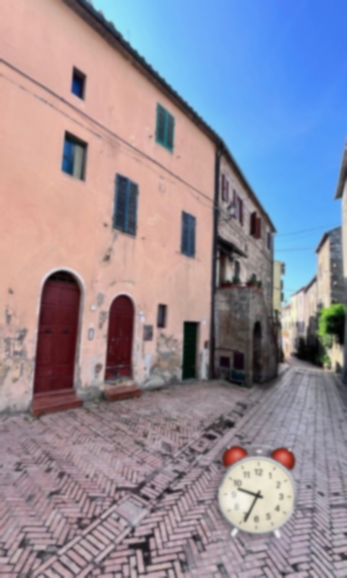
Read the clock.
9:34
